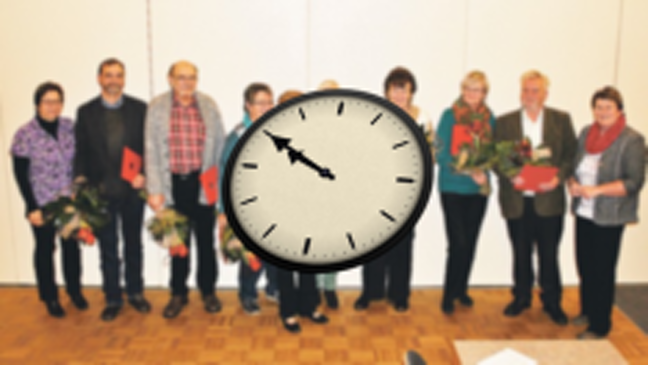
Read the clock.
9:50
